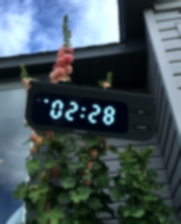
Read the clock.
2:28
